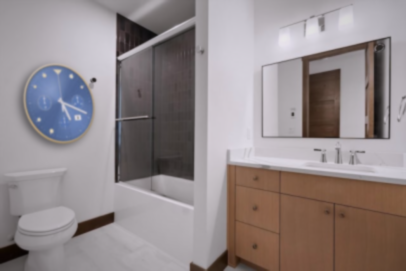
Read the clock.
5:19
